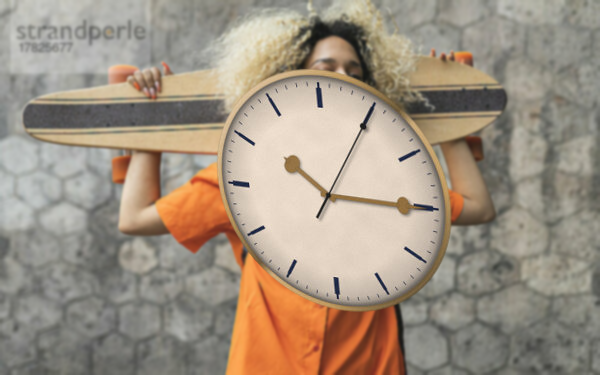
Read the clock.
10:15:05
